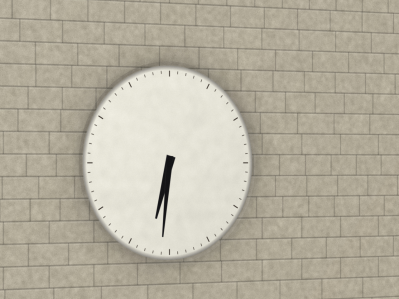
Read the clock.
6:31
